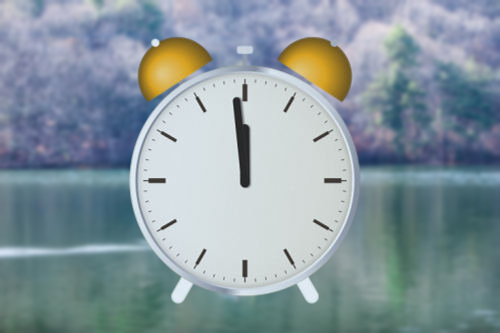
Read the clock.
11:59
